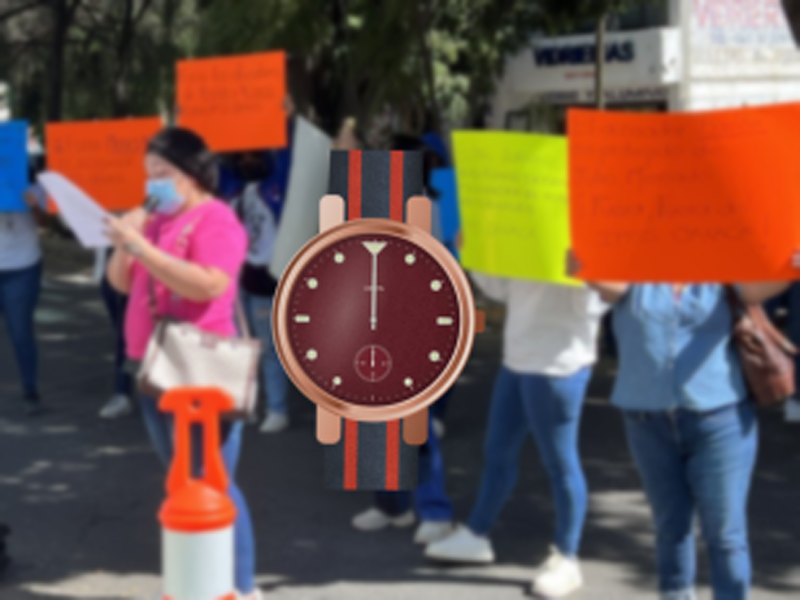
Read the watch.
12:00
